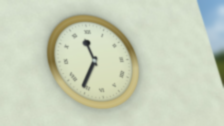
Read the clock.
11:36
